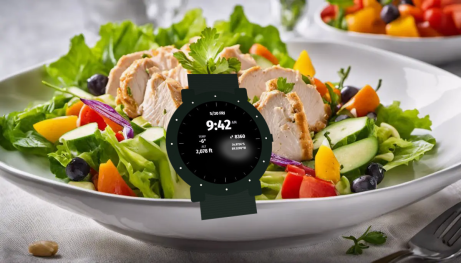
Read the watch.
9:42
